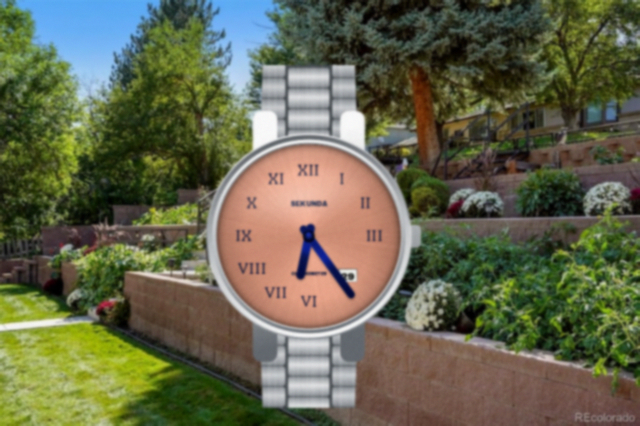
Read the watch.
6:24
